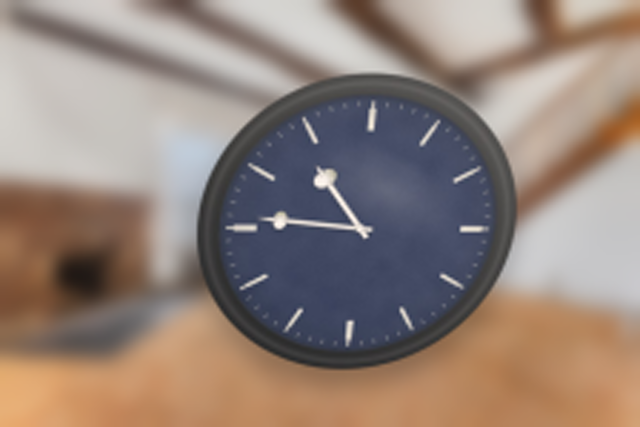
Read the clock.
10:46
